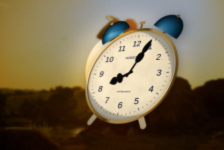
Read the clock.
8:04
